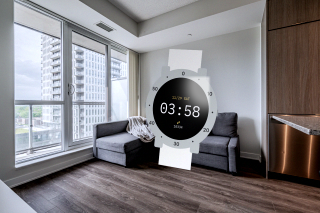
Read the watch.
3:58
